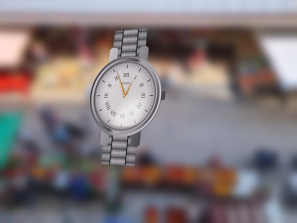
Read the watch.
12:56
